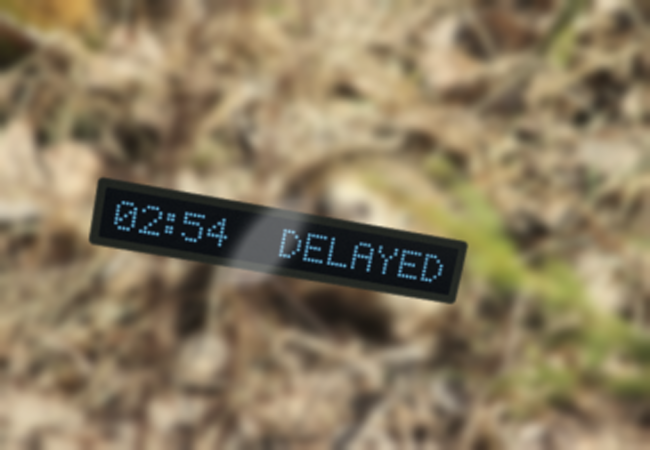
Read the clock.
2:54
